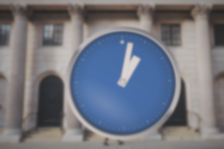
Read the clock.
1:02
